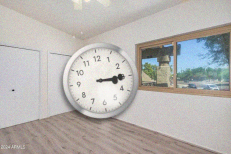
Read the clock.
3:15
